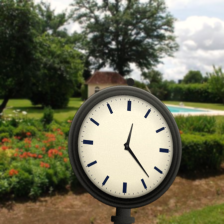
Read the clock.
12:23
